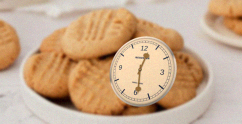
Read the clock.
12:29
